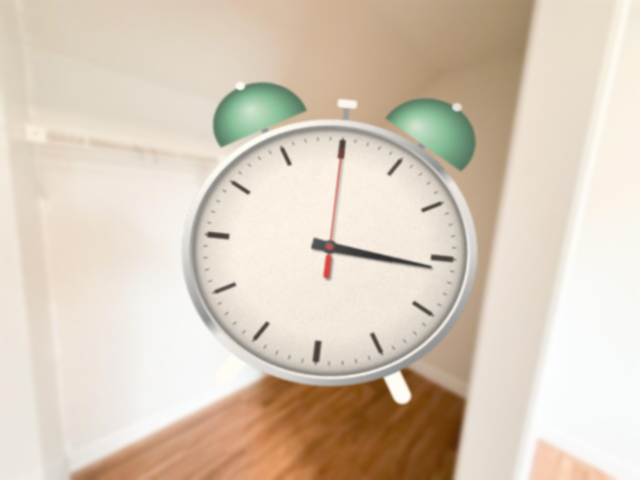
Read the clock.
3:16:00
